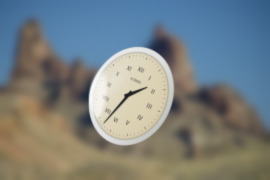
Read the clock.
1:33
